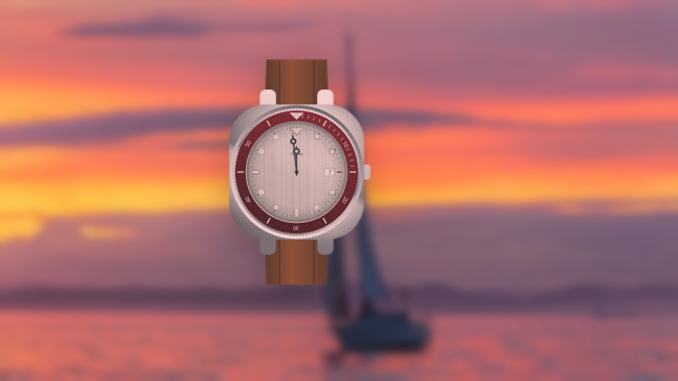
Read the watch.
11:59
